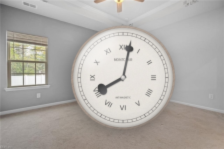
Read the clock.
8:02
